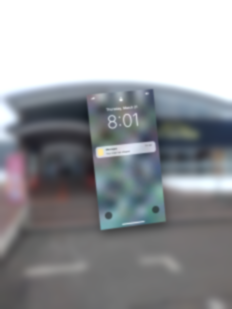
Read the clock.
8:01
